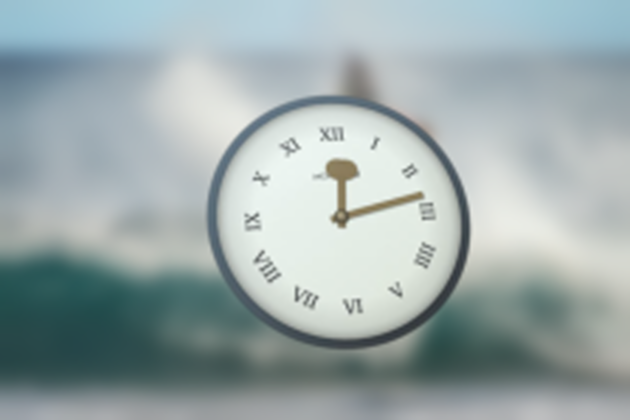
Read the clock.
12:13
